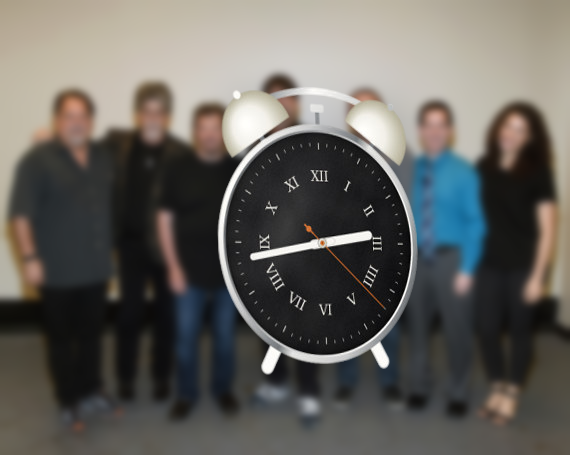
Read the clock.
2:43:22
